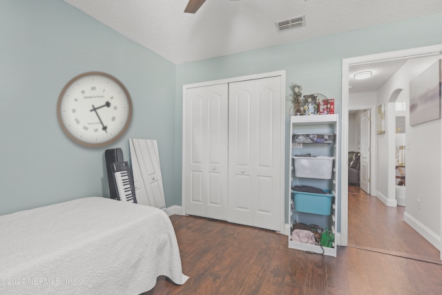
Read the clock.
2:26
